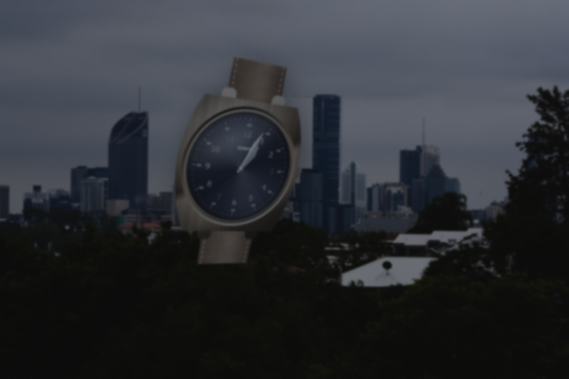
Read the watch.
1:04
